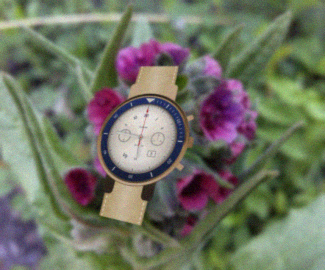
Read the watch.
5:46
